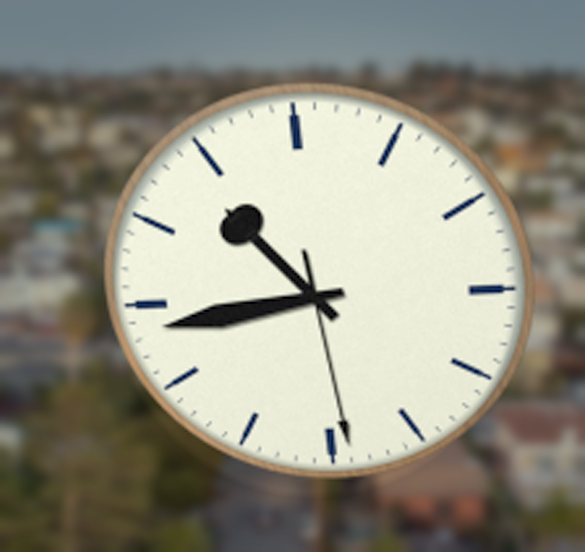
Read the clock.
10:43:29
